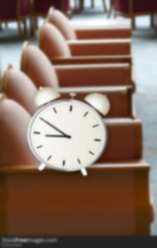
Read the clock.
8:50
